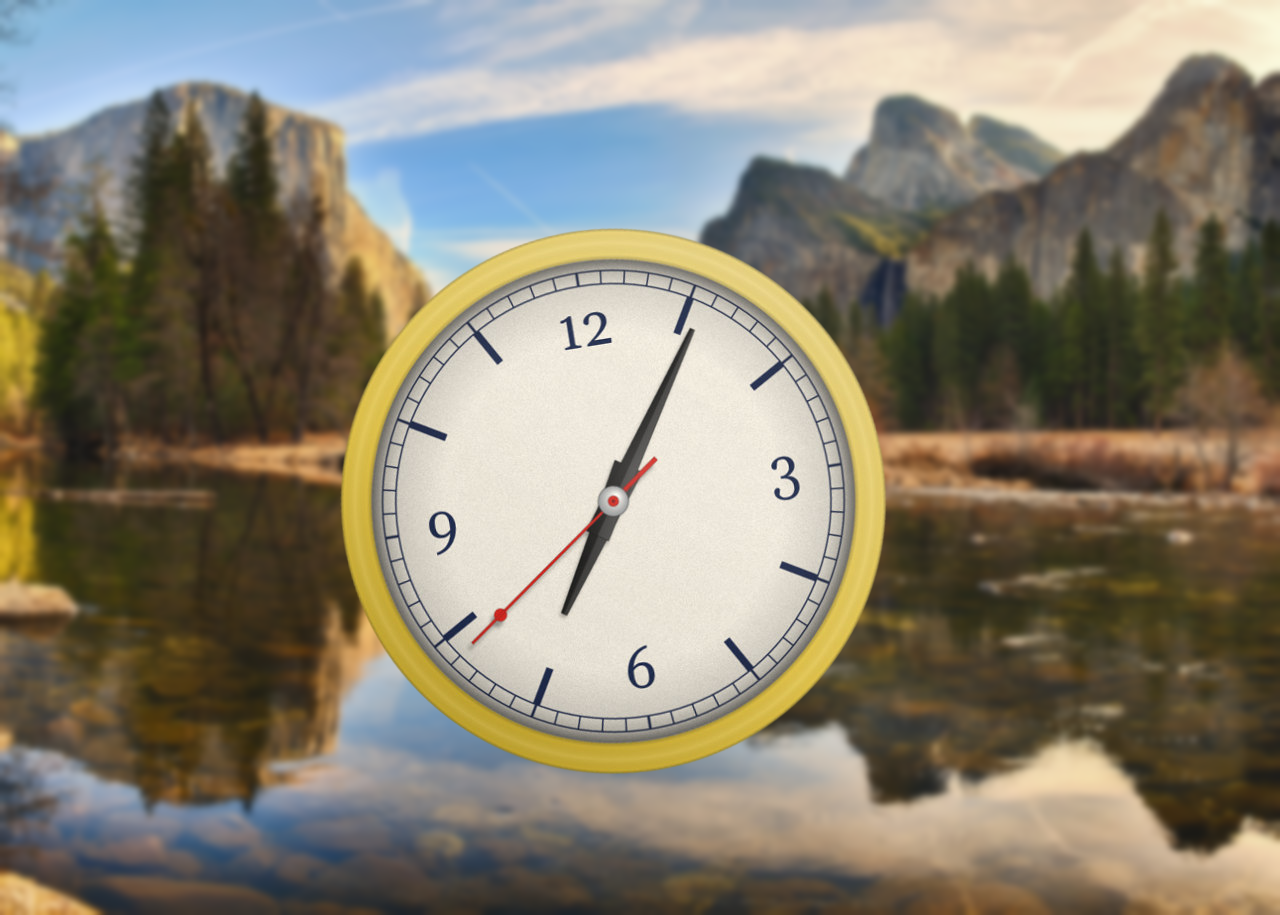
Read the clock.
7:05:39
